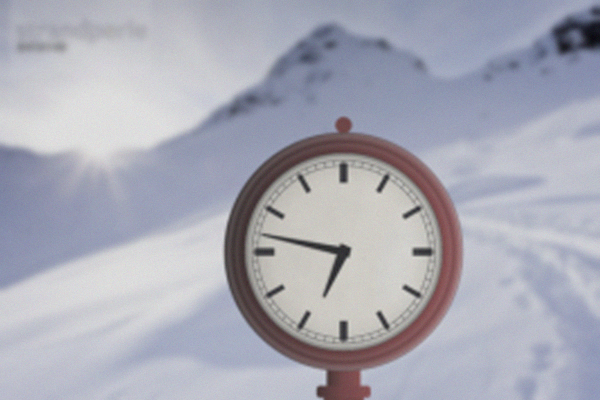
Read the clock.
6:47
